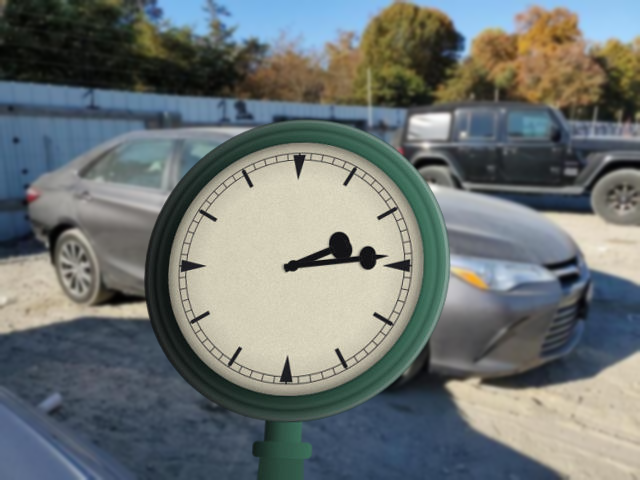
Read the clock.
2:14
